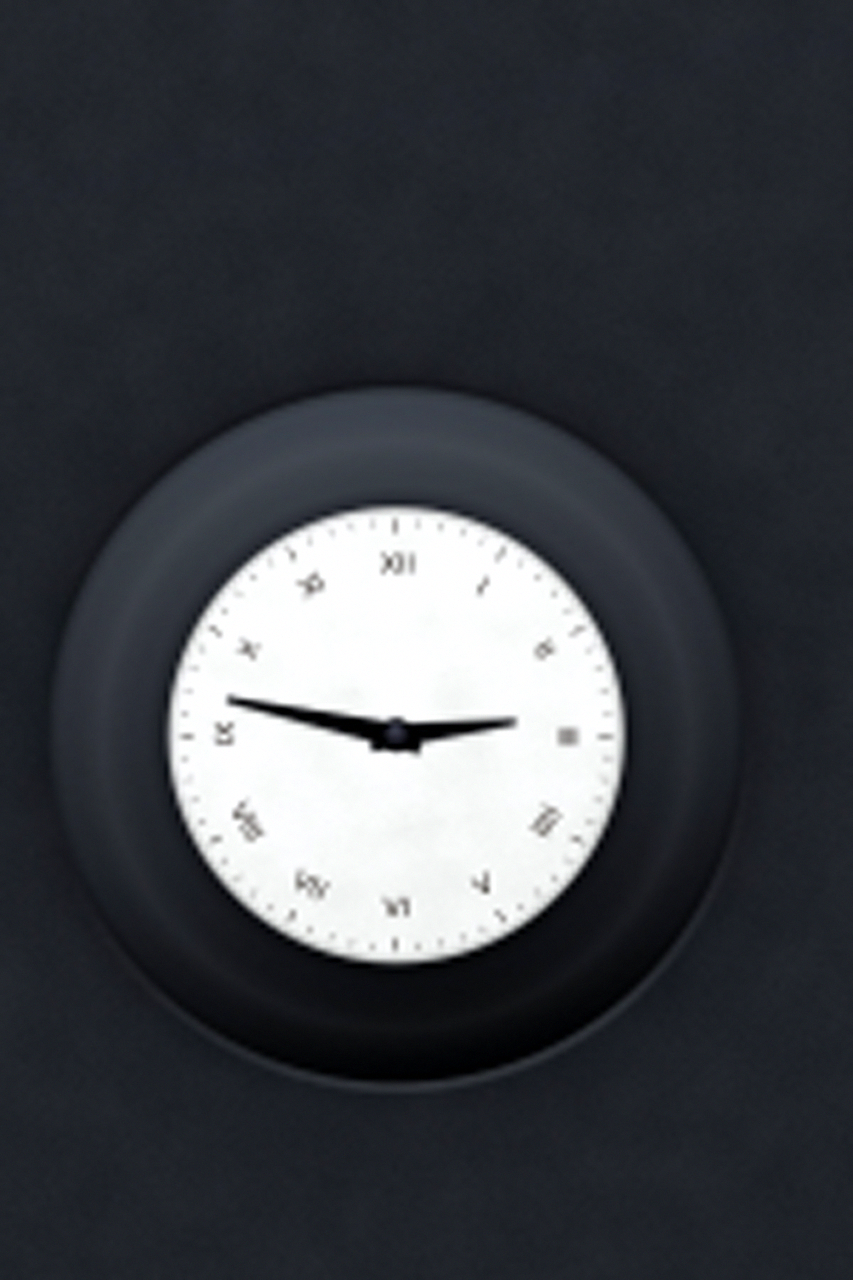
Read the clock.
2:47
